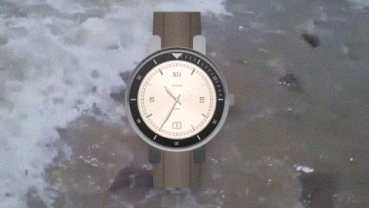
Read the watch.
10:35
